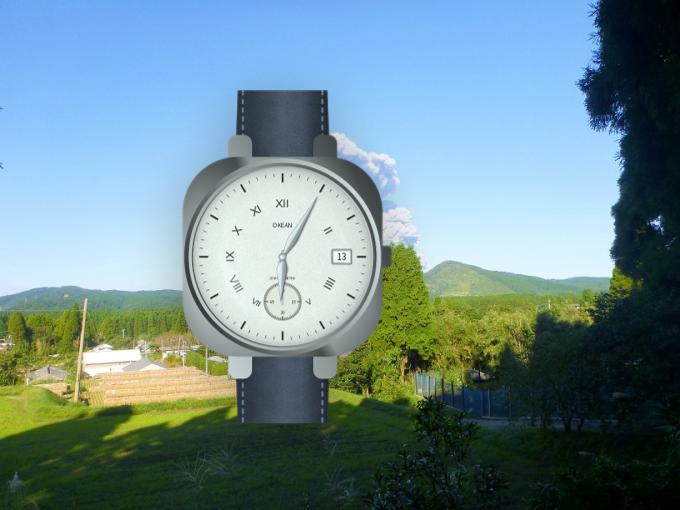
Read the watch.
6:05
